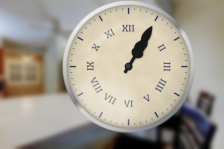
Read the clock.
1:05
